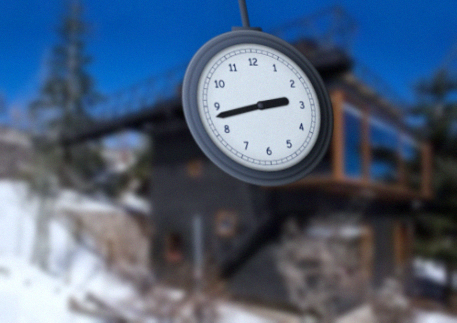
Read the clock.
2:43
